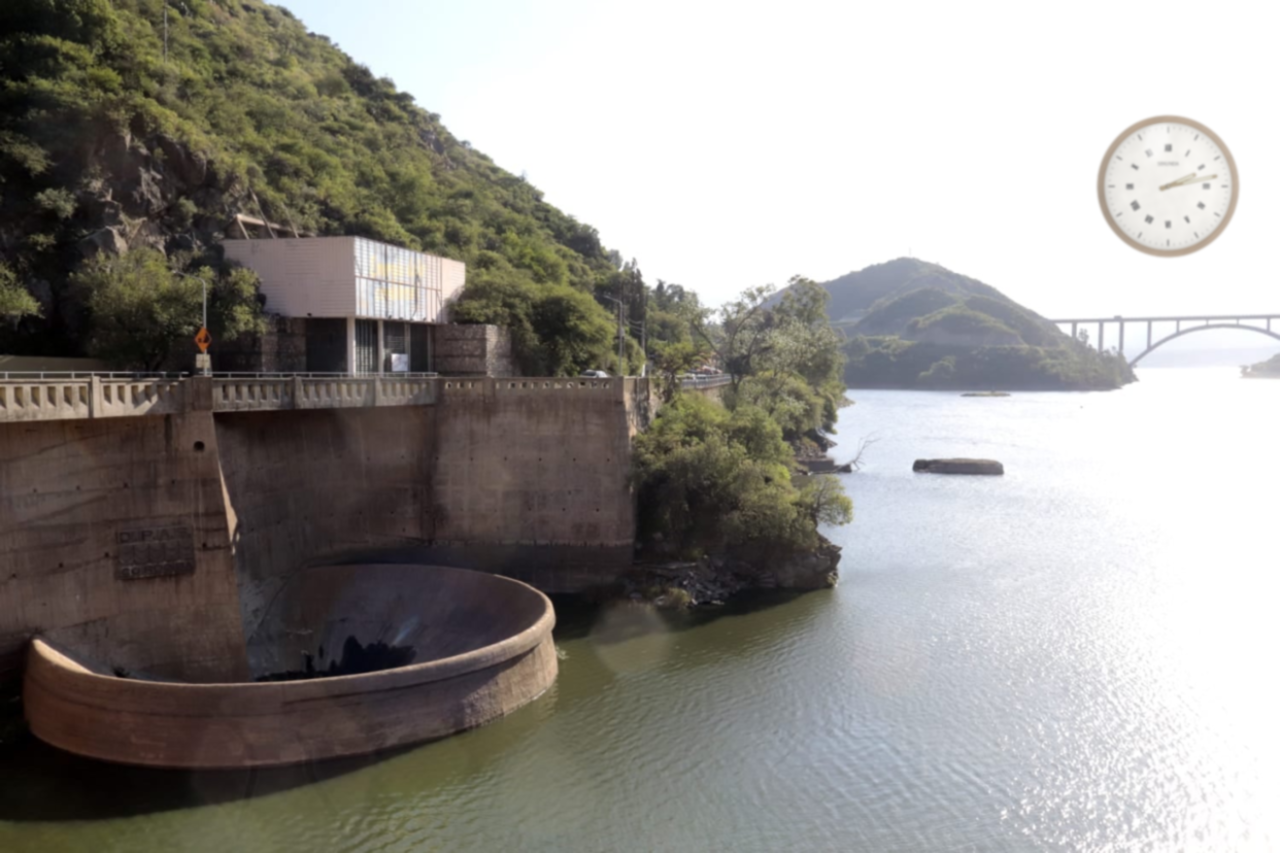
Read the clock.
2:13
